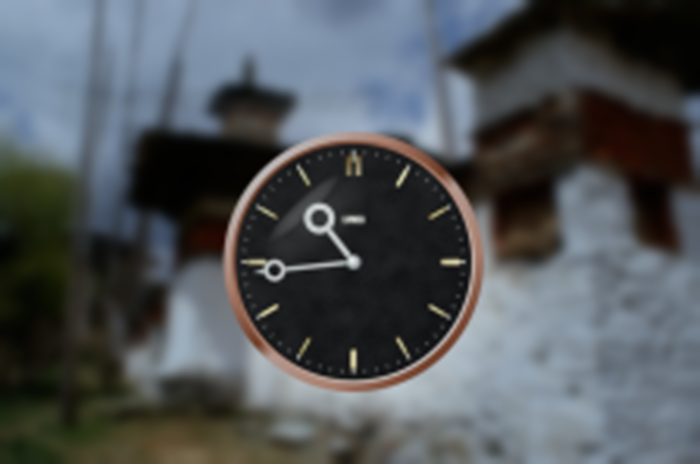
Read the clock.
10:44
